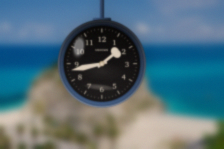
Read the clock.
1:43
